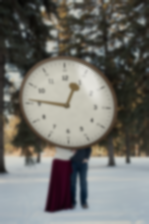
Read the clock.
12:46
